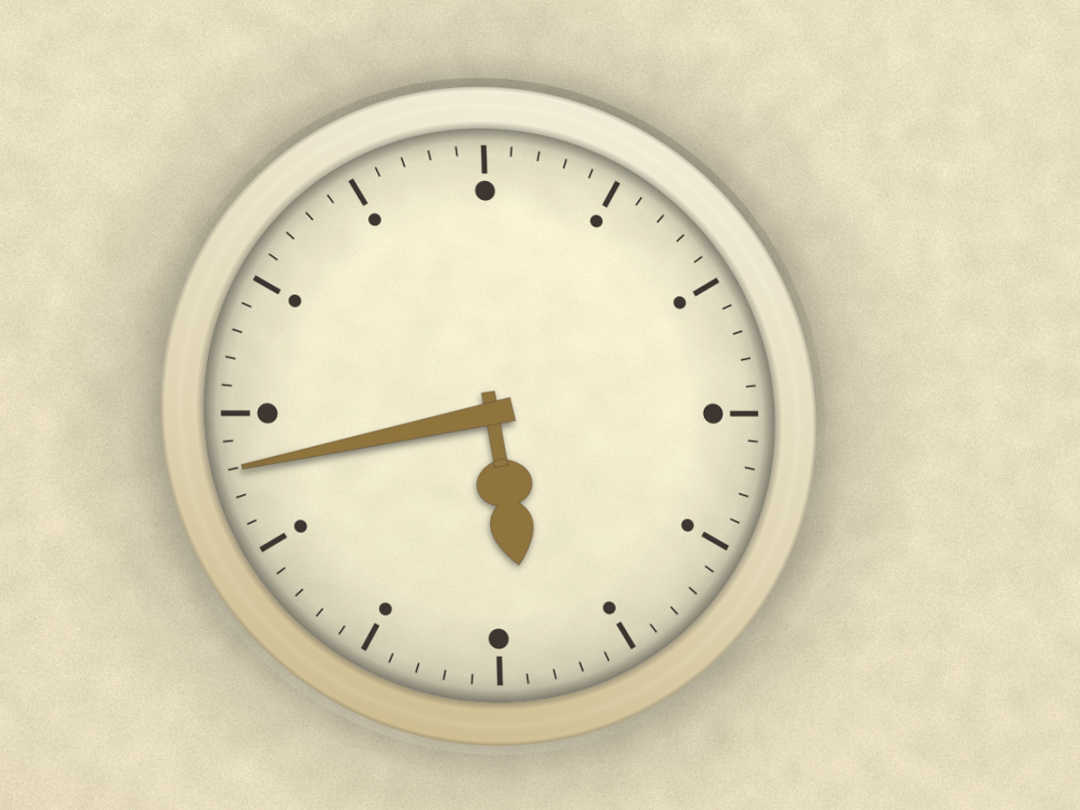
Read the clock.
5:43
